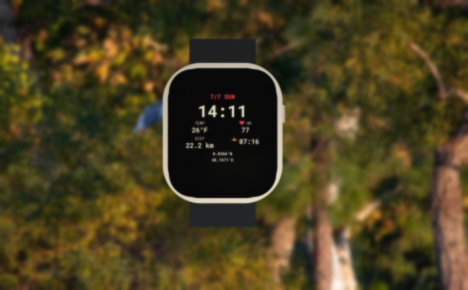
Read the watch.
14:11
